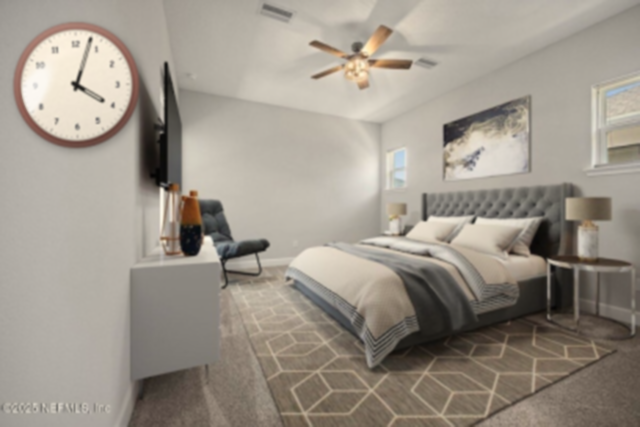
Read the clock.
4:03
